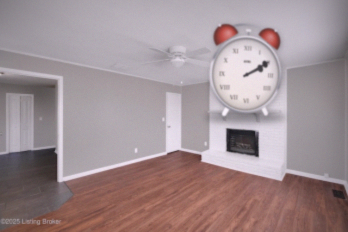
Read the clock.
2:10
